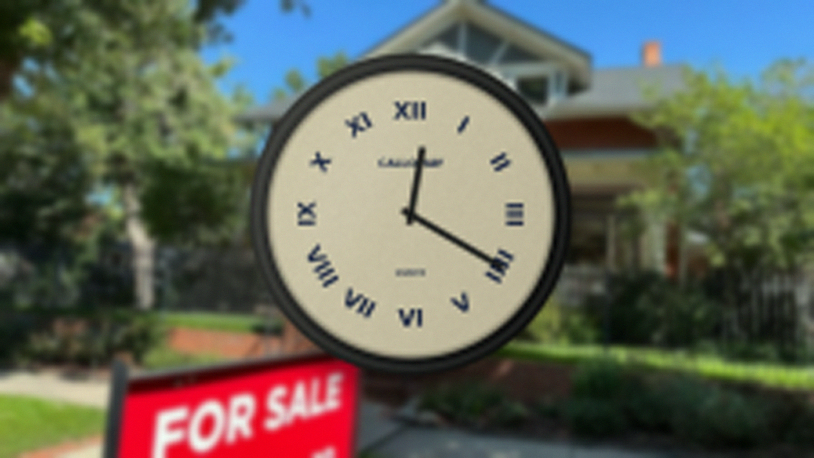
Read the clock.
12:20
